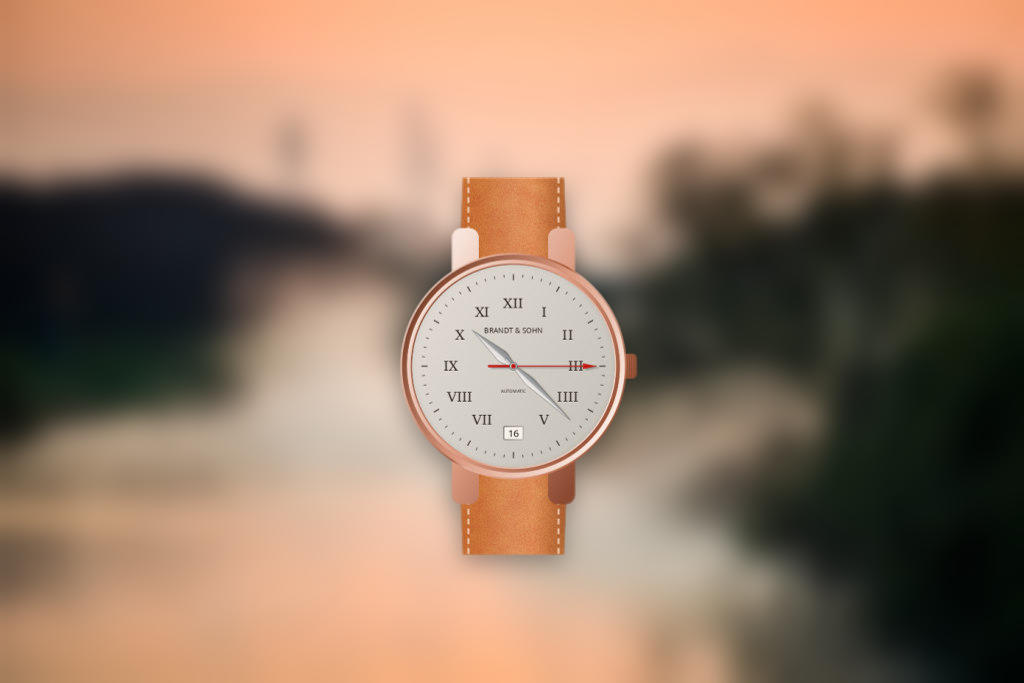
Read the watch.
10:22:15
